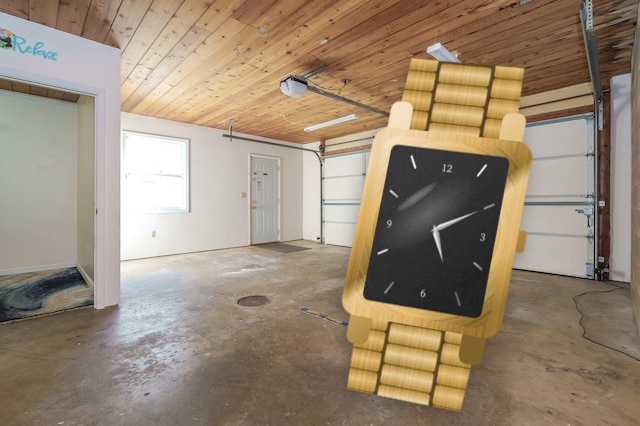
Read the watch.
5:10
